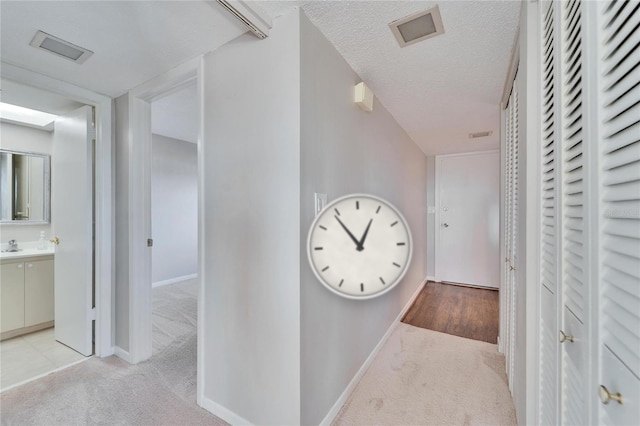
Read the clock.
12:54
